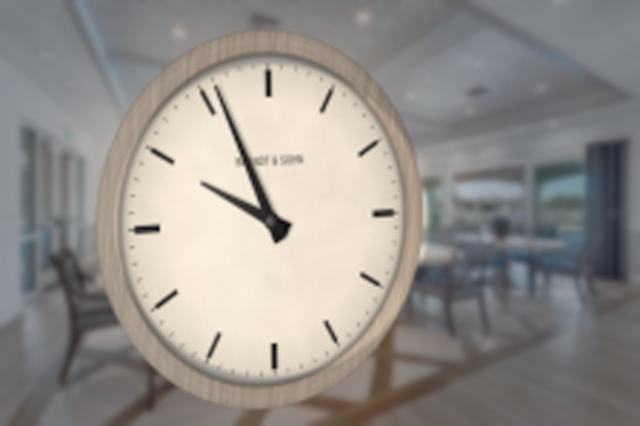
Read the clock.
9:56
